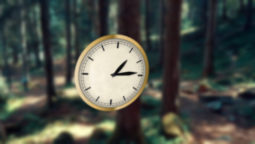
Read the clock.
1:14
